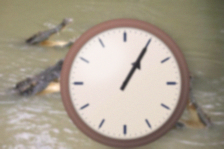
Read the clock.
1:05
